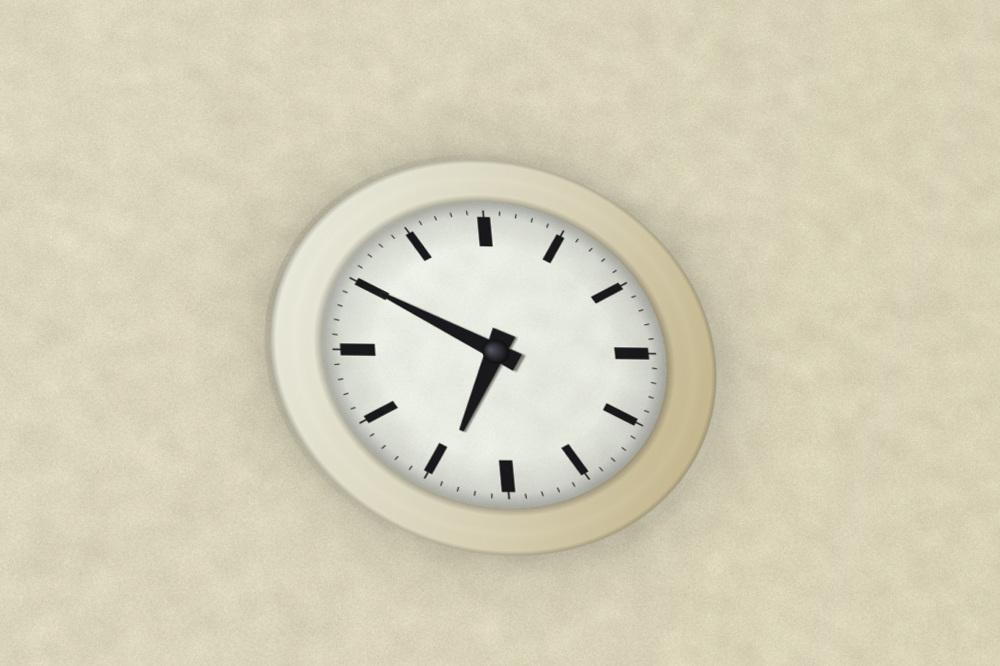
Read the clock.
6:50
